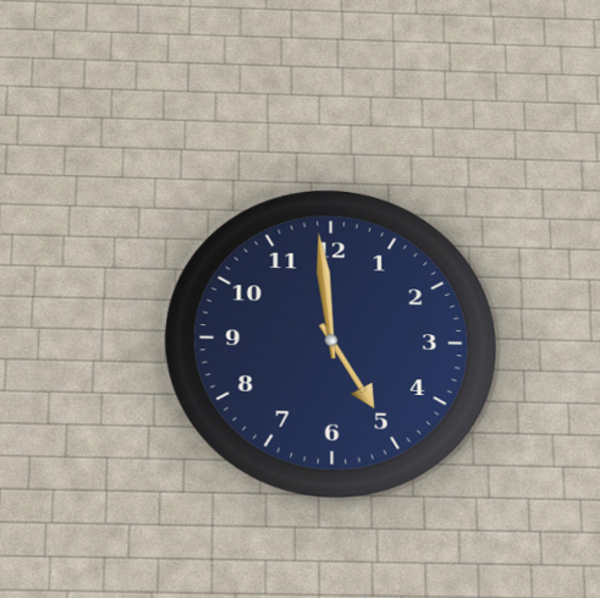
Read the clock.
4:59
